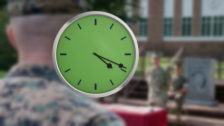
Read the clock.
4:19
